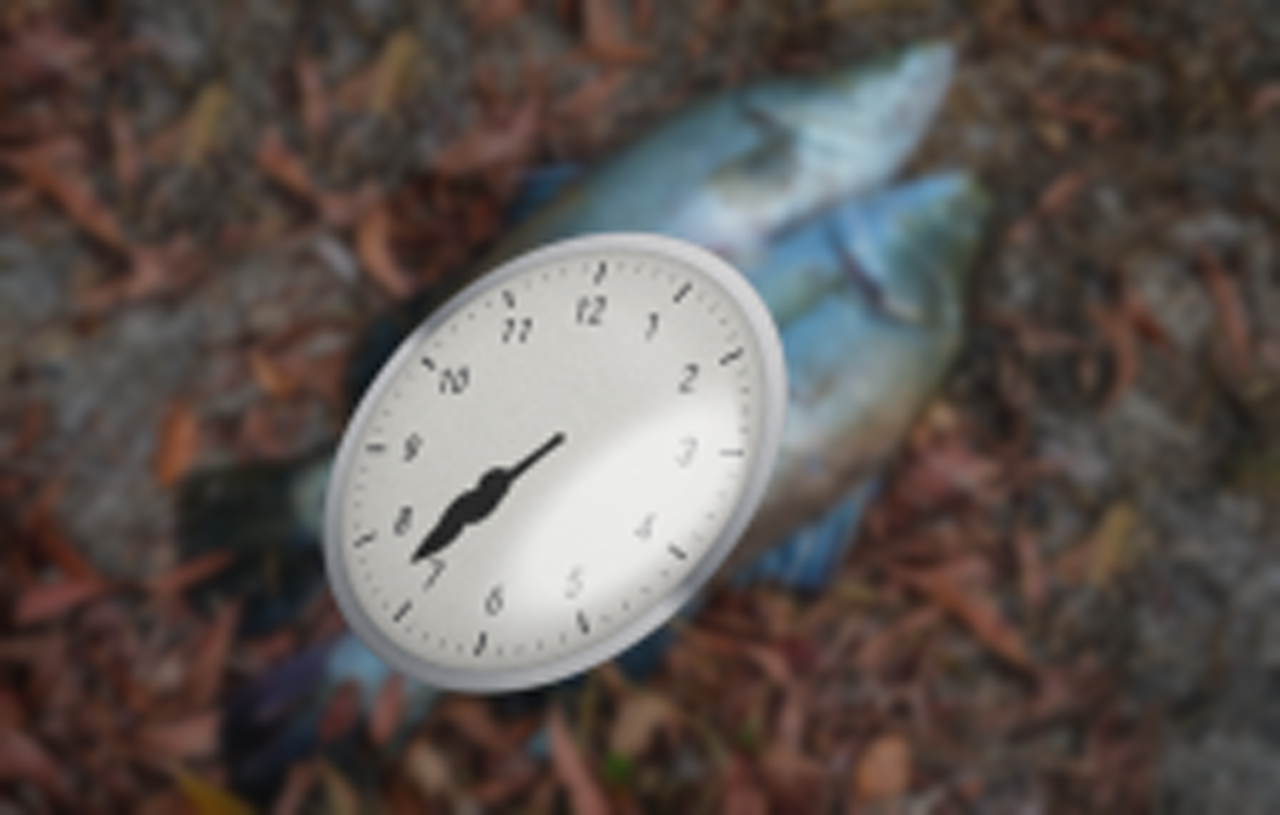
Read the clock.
7:37
